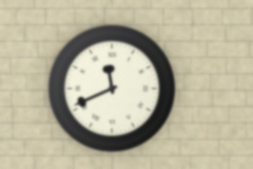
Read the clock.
11:41
